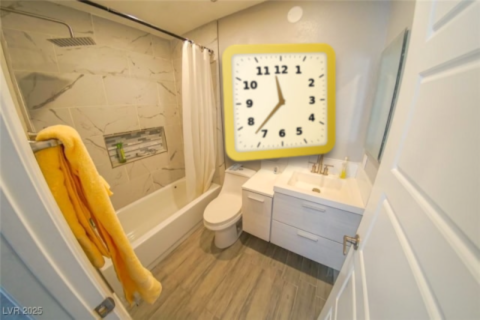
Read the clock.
11:37
